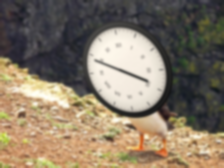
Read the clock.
3:49
